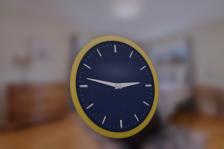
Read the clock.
2:47
